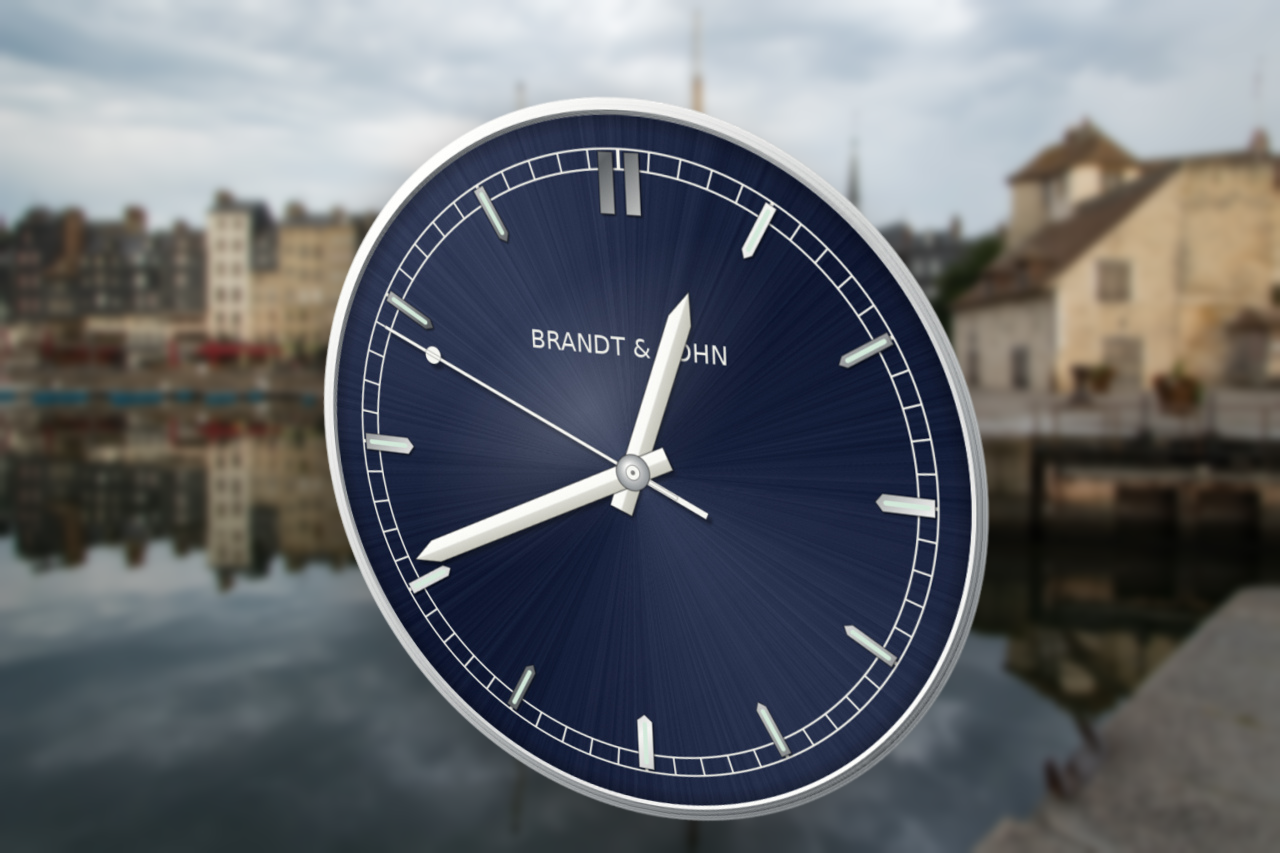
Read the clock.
12:40:49
